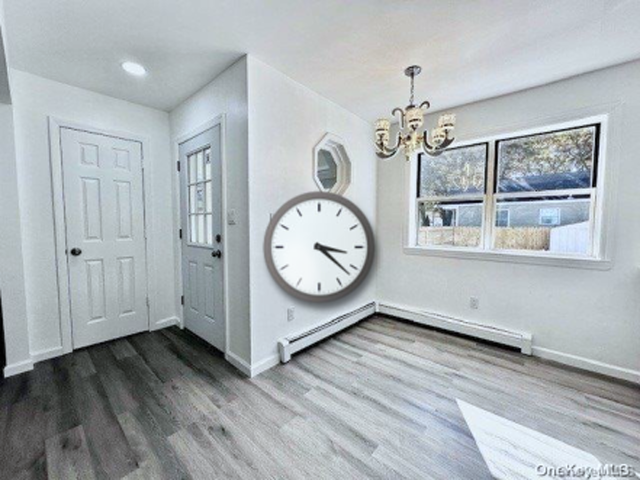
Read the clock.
3:22
